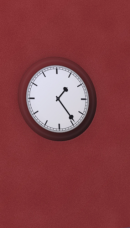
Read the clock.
1:24
